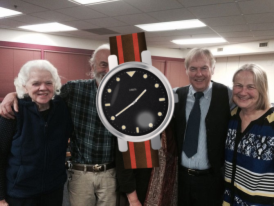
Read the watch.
1:40
